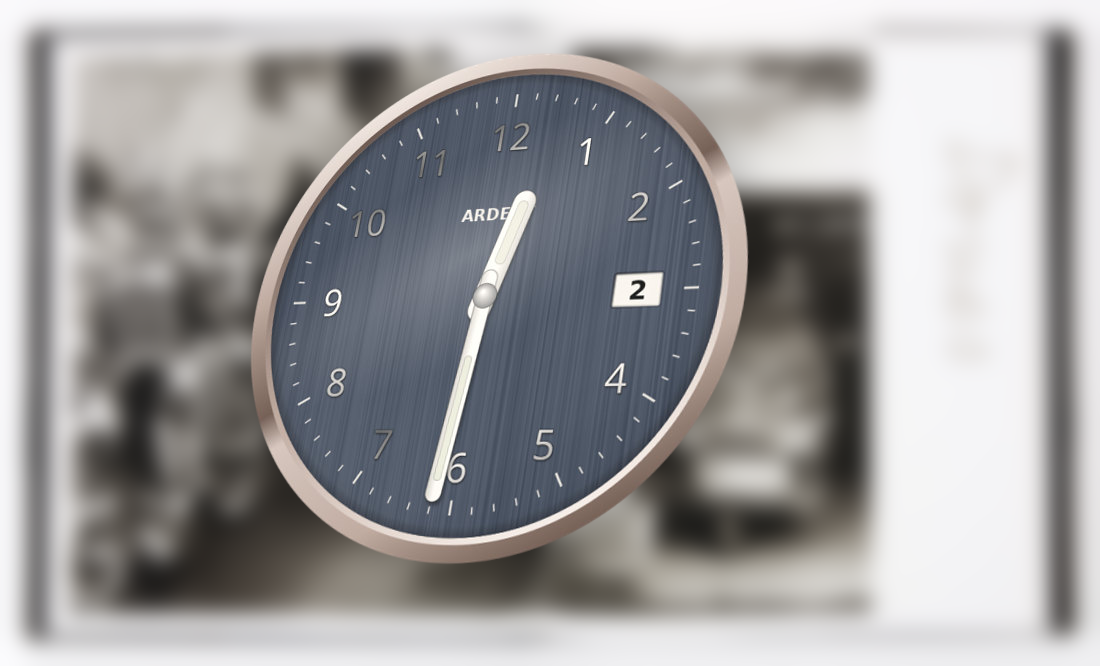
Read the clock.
12:31
